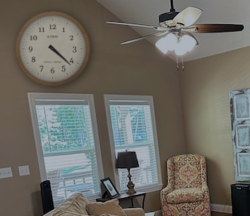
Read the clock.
4:22
